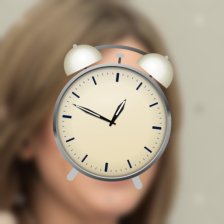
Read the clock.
12:48
